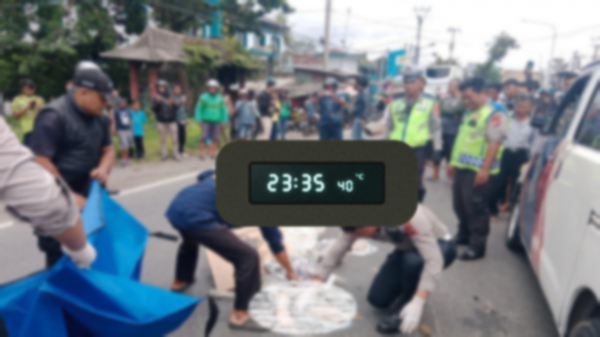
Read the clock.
23:35
